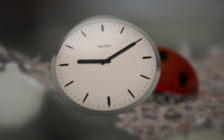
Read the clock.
9:10
